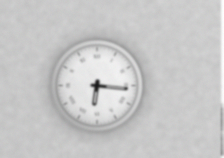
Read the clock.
6:16
